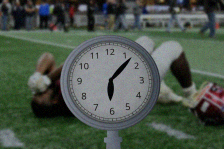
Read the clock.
6:07
